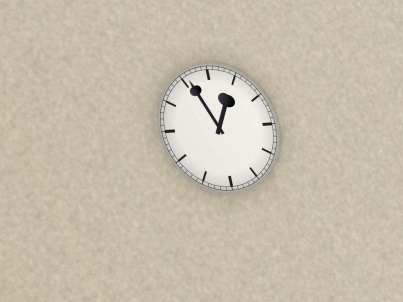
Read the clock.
12:56
